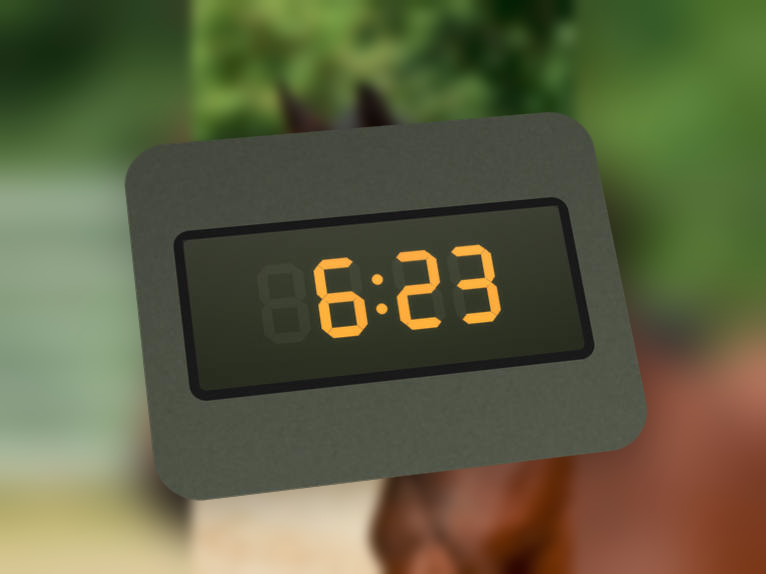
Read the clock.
6:23
